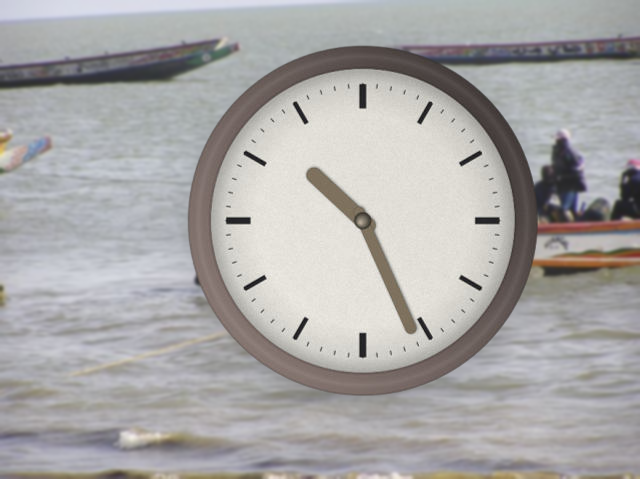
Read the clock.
10:26
